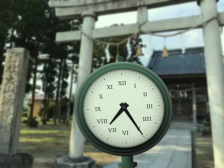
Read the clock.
7:25
